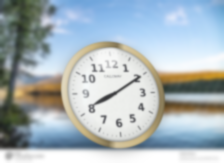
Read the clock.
8:10
